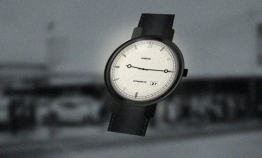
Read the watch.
9:15
